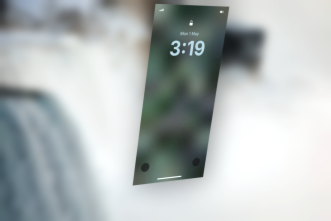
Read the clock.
3:19
